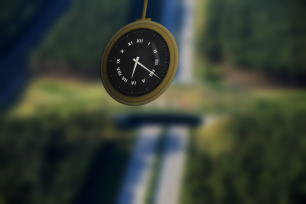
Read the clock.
6:20
